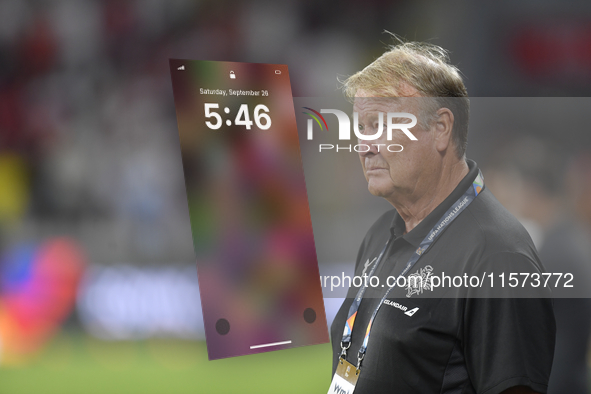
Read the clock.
5:46
